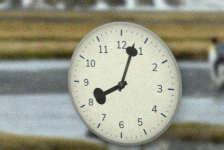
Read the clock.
8:03
